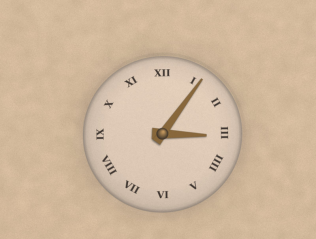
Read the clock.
3:06
